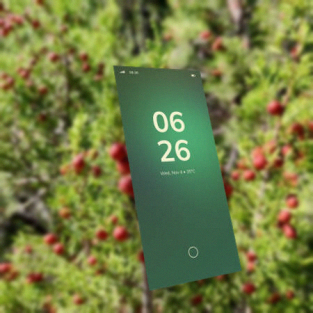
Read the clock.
6:26
